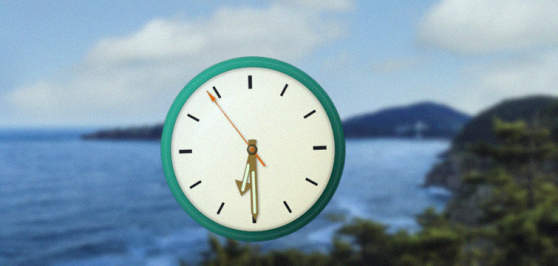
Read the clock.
6:29:54
